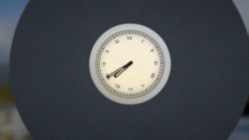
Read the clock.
7:40
